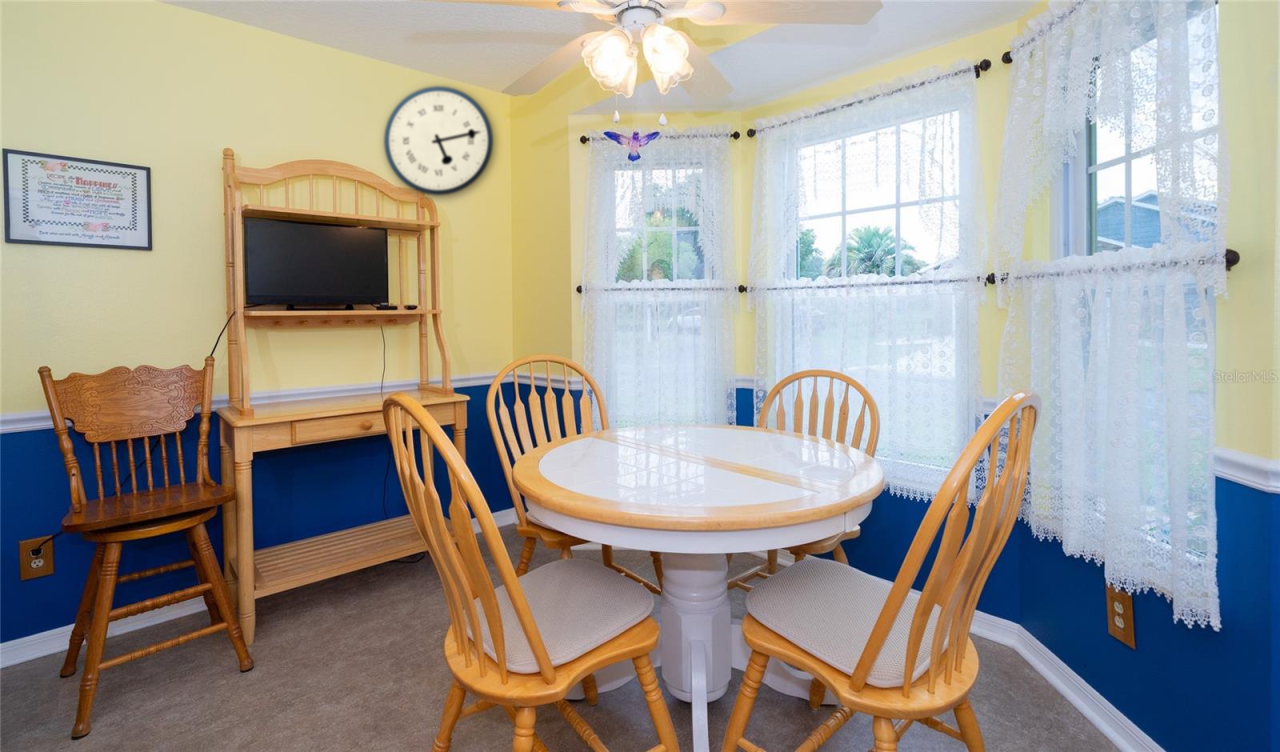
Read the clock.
5:13
